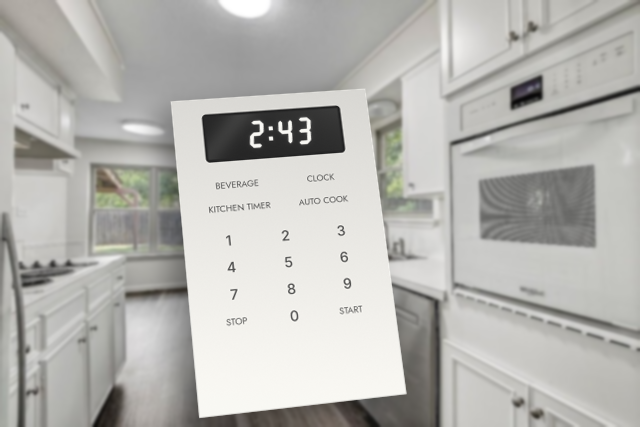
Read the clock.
2:43
